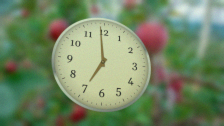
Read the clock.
6:59
